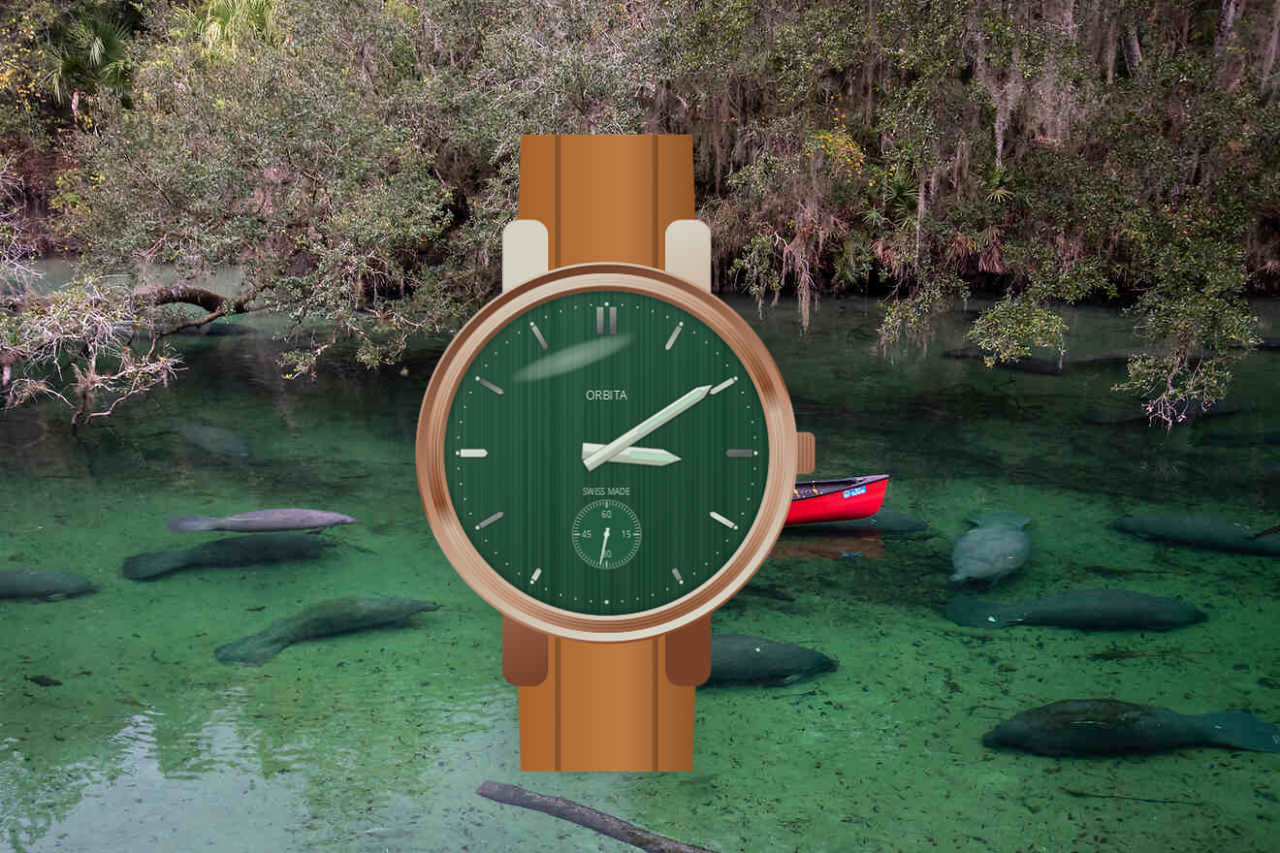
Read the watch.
3:09:32
